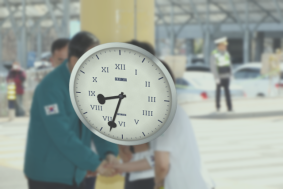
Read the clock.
8:33
